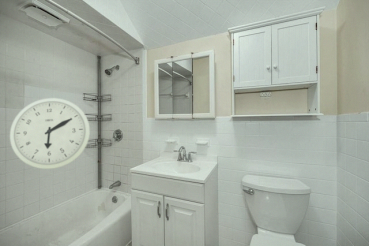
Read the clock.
6:10
